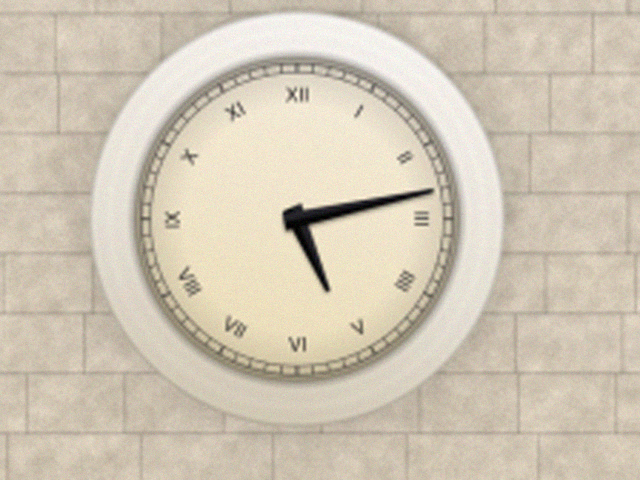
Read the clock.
5:13
